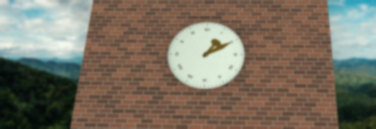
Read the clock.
1:10
